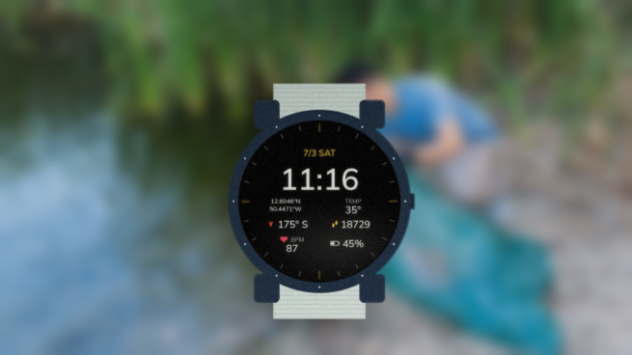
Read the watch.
11:16
